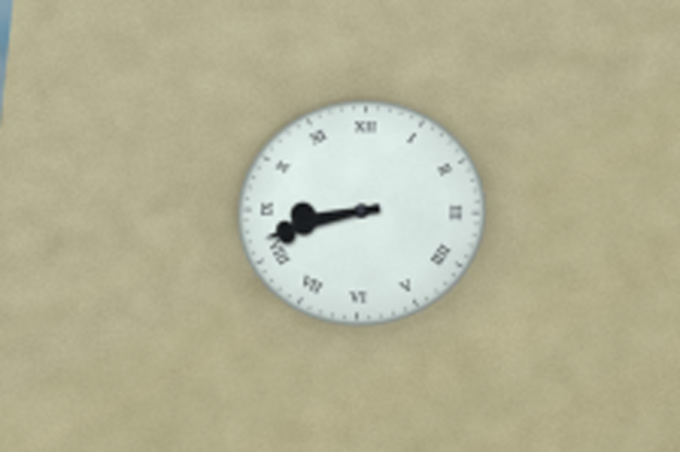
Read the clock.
8:42
